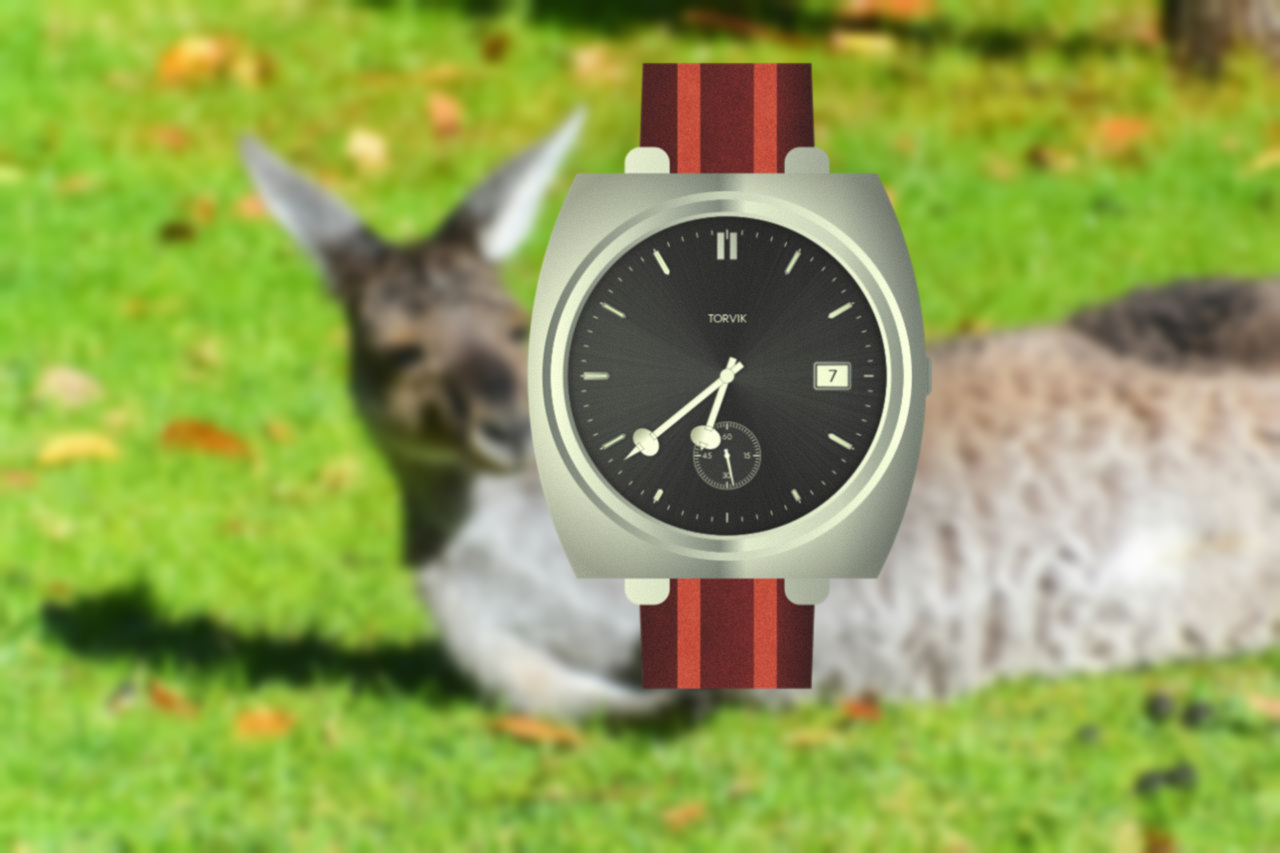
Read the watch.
6:38:28
